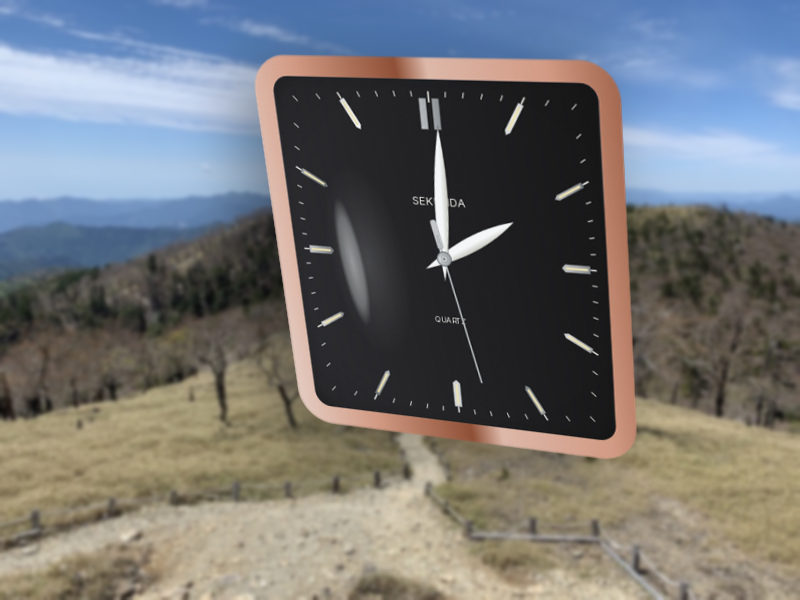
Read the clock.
2:00:28
